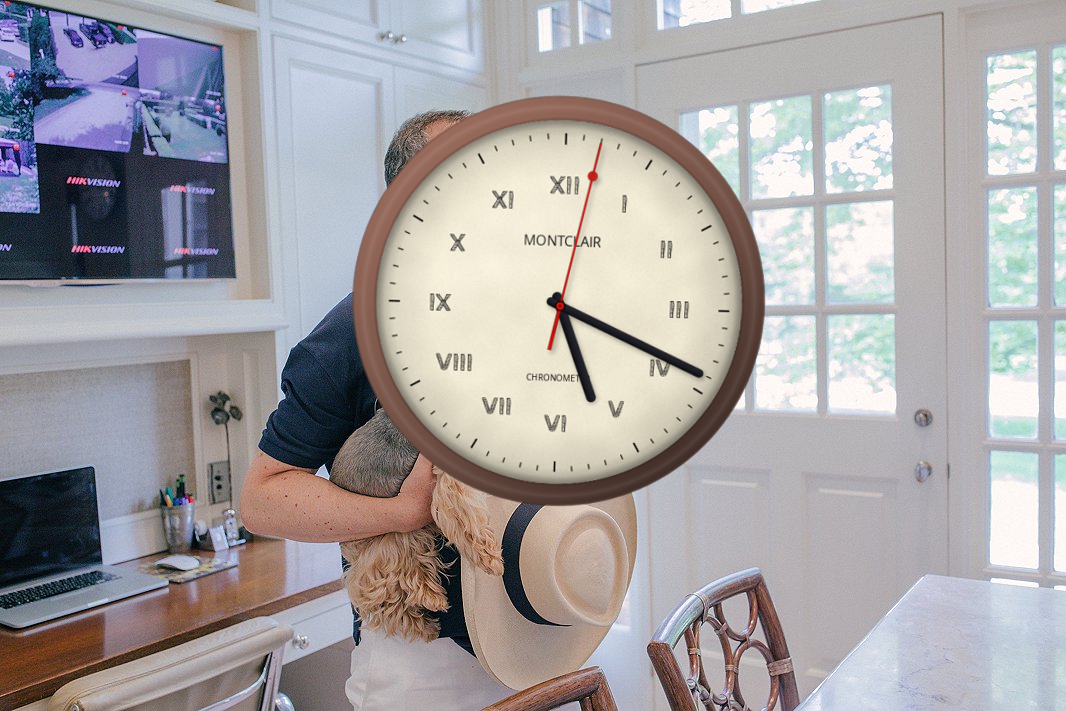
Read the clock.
5:19:02
